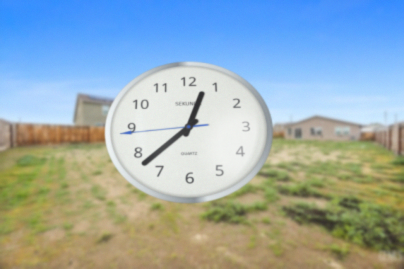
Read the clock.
12:37:44
